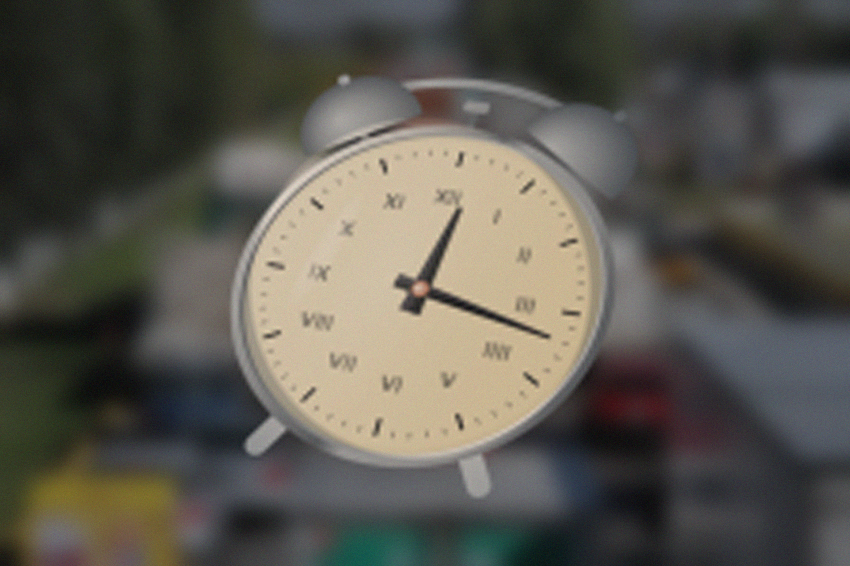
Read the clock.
12:17
